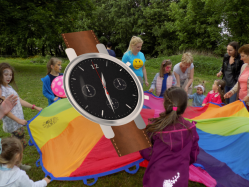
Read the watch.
12:31
